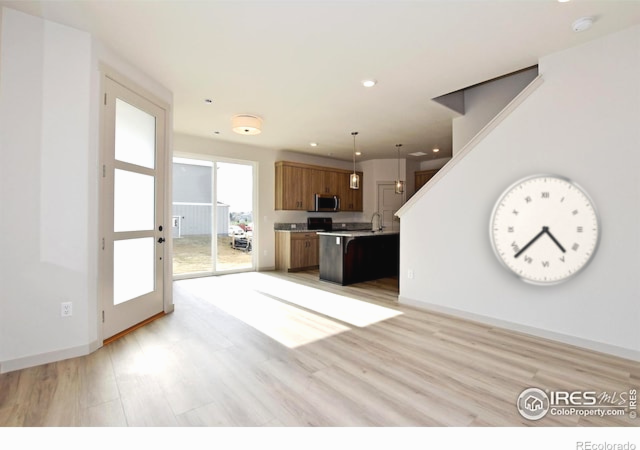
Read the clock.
4:38
